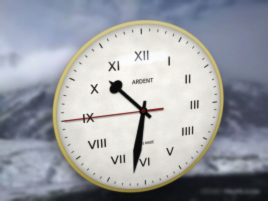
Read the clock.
10:31:45
